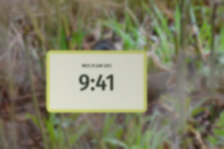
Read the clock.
9:41
